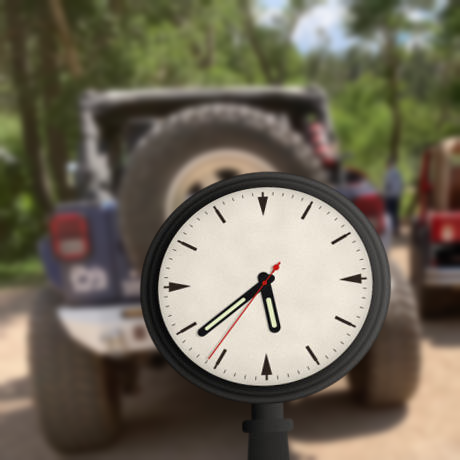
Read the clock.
5:38:36
